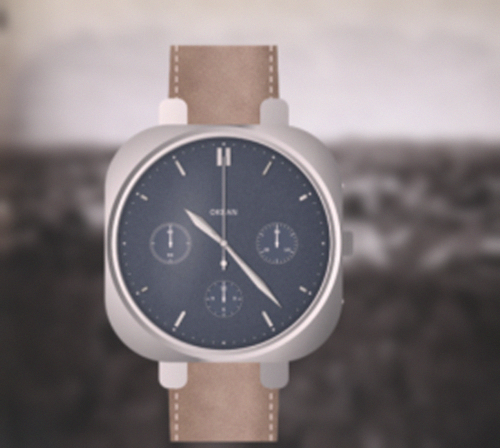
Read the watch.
10:23
